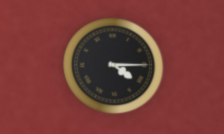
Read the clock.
4:15
